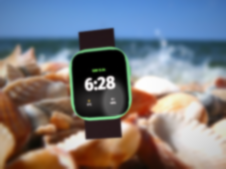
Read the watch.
6:28
